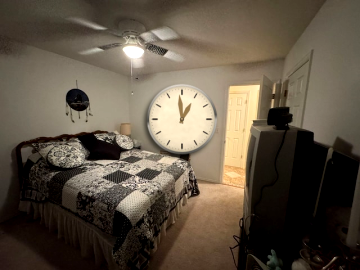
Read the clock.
12:59
